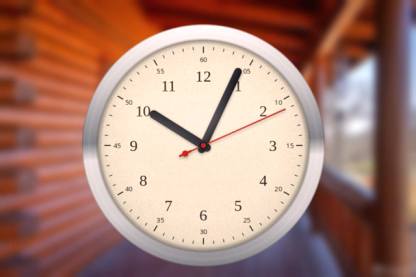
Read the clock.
10:04:11
